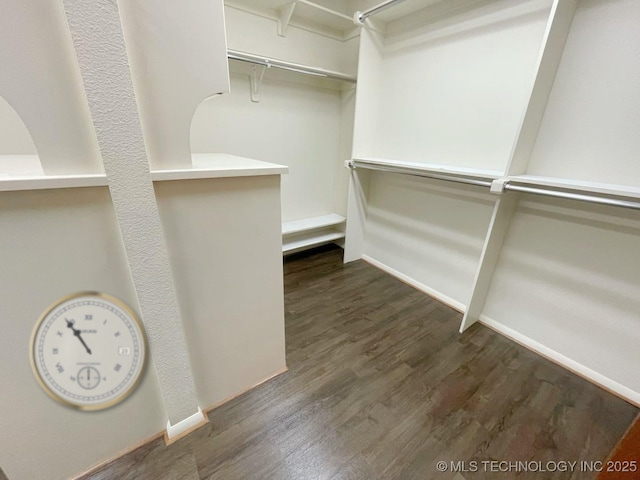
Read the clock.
10:54
